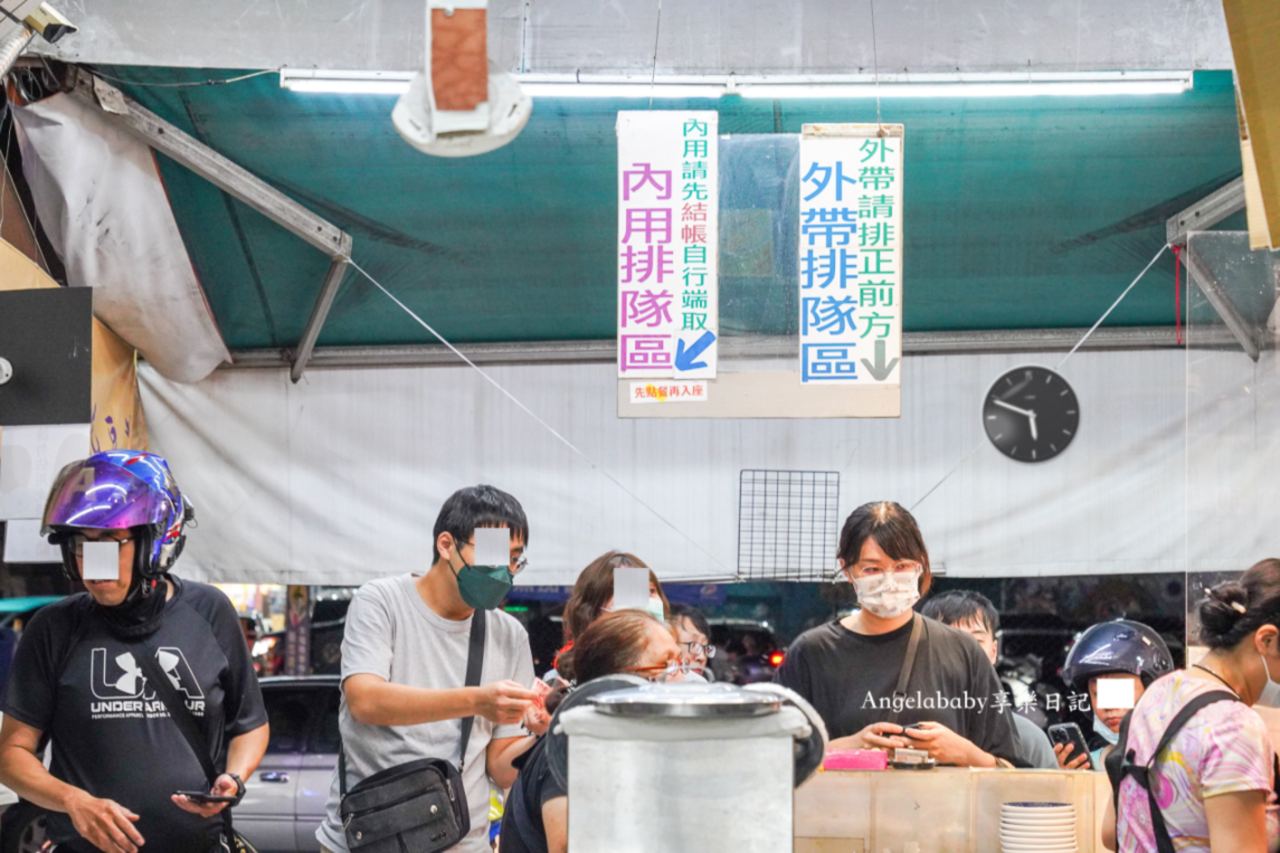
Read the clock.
5:49
